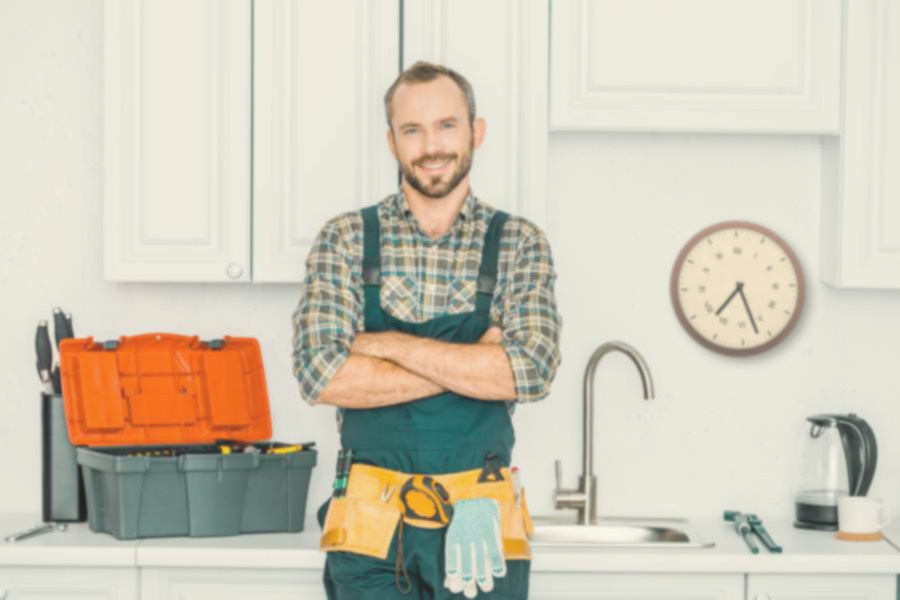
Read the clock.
7:27
